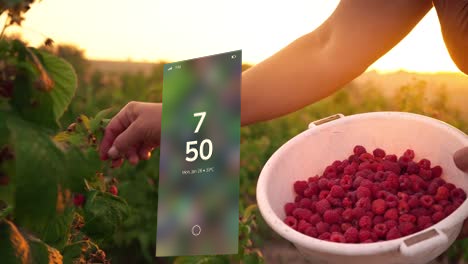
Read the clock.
7:50
